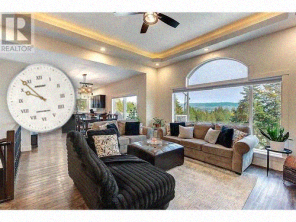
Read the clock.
9:53
